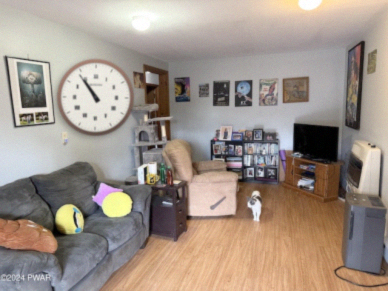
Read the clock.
10:54
